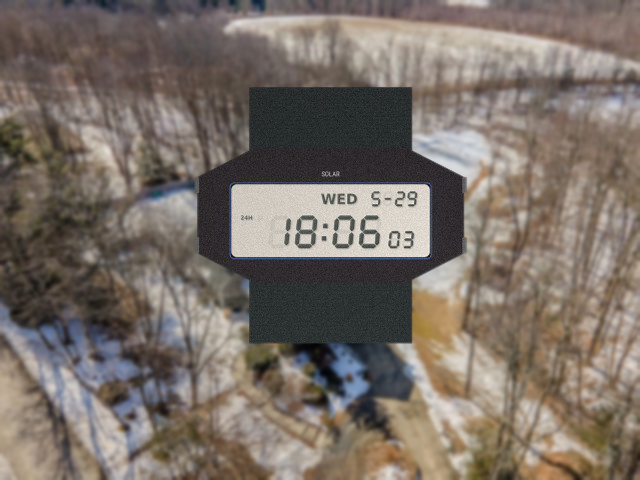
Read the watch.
18:06:03
